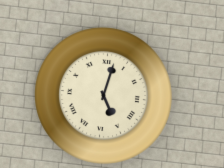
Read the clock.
5:02
